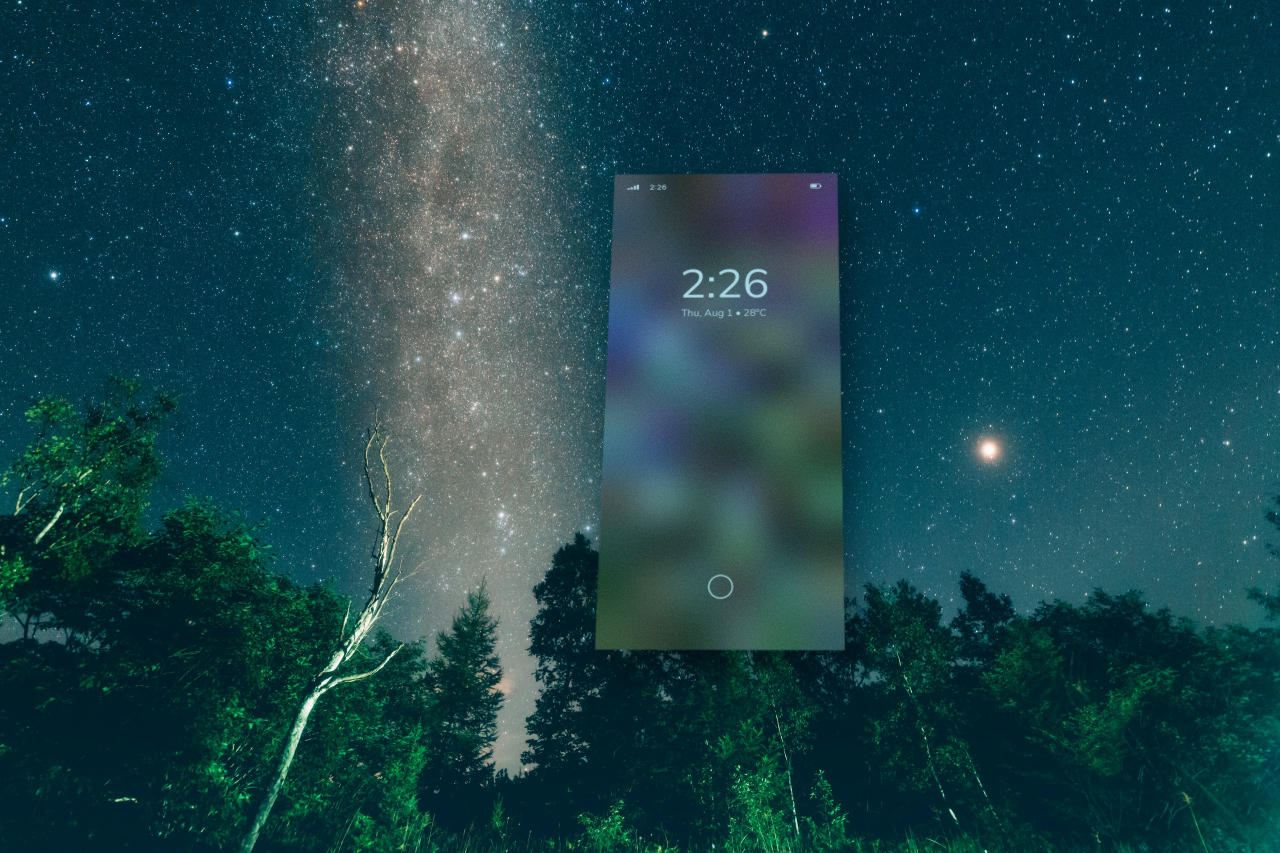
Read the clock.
2:26
